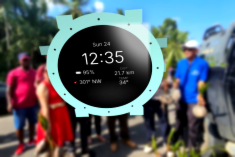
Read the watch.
12:35
